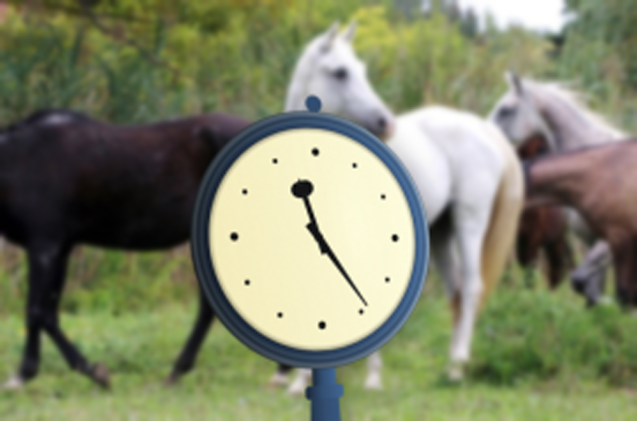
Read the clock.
11:24
